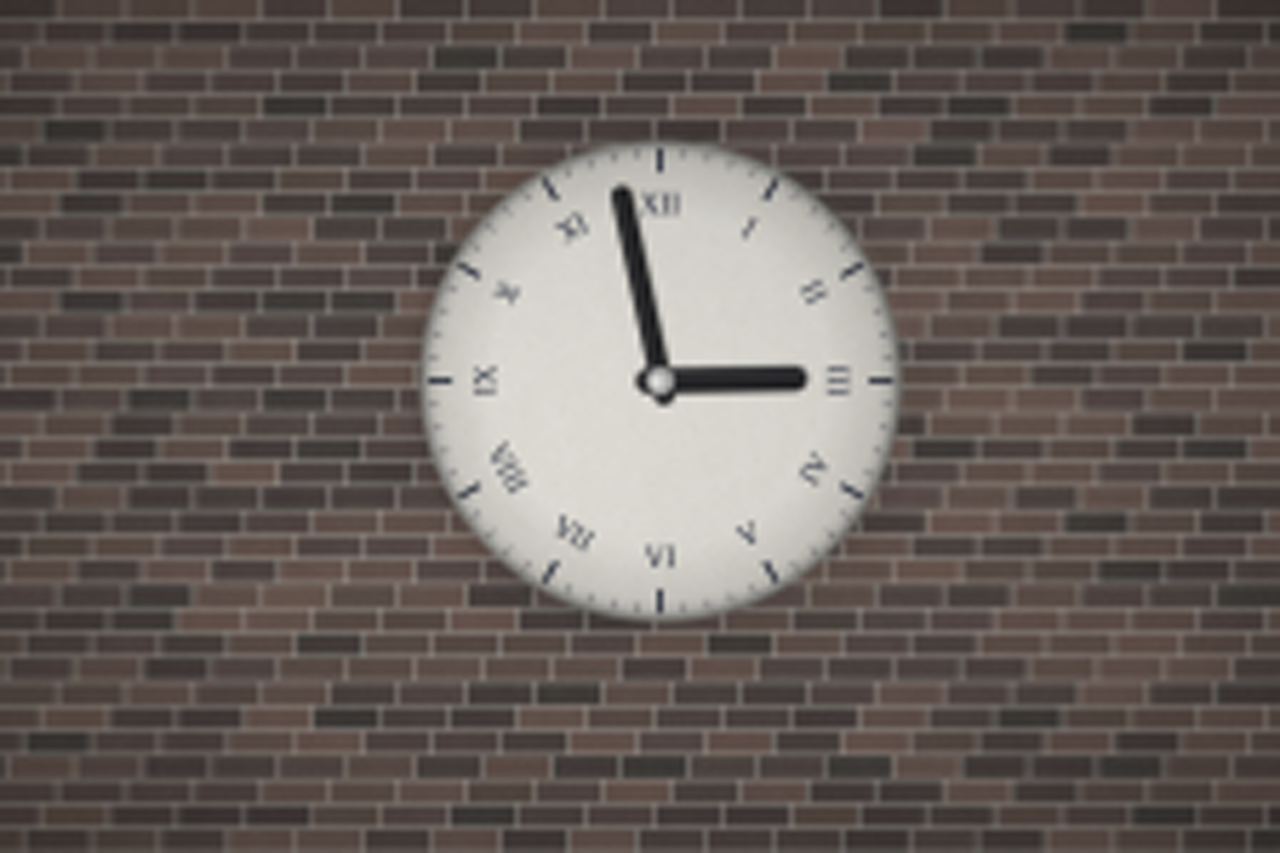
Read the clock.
2:58
